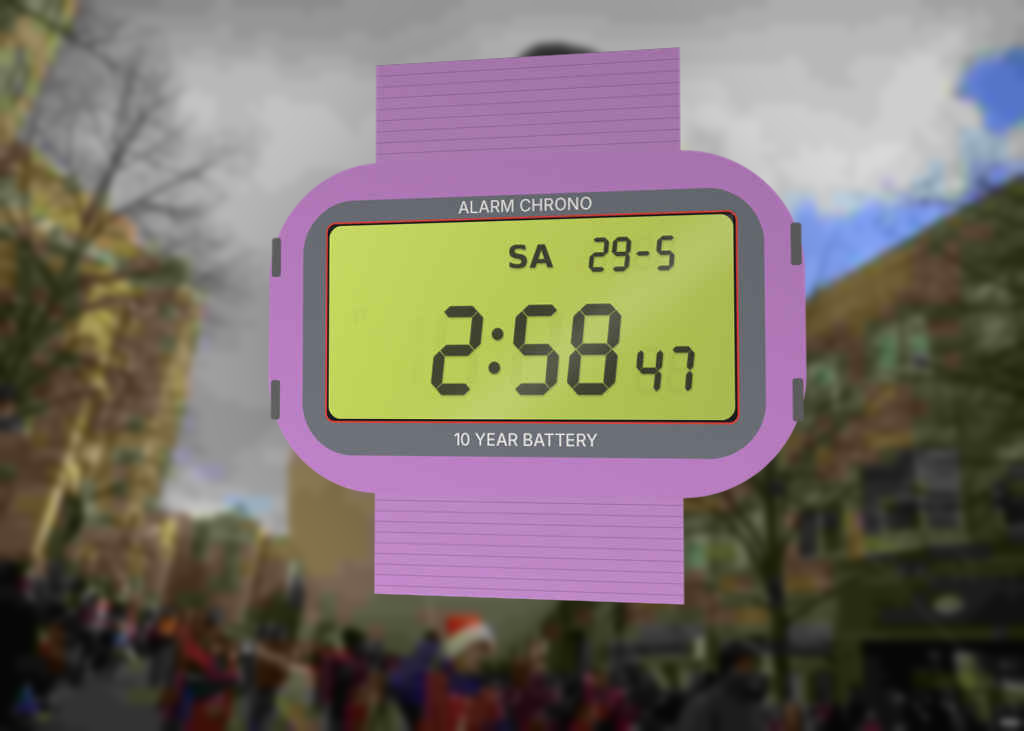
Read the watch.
2:58:47
